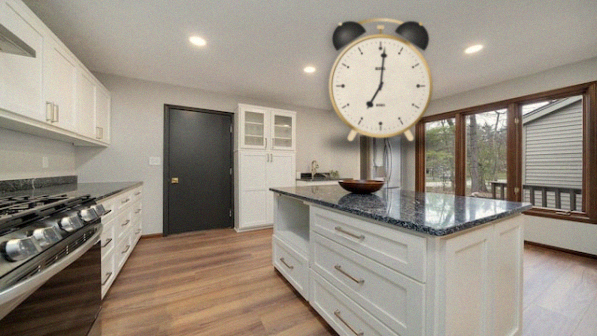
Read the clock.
7:01
